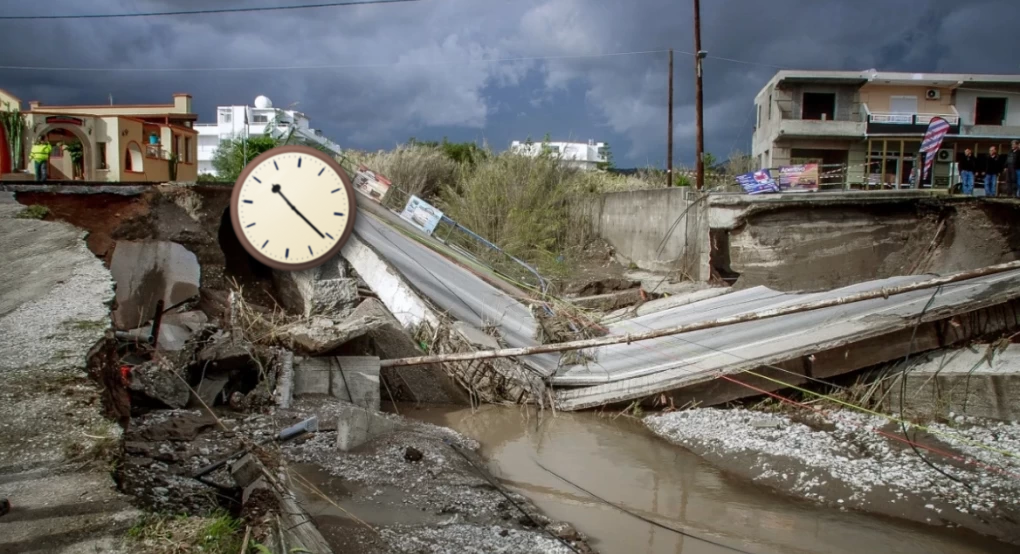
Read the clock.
10:21
